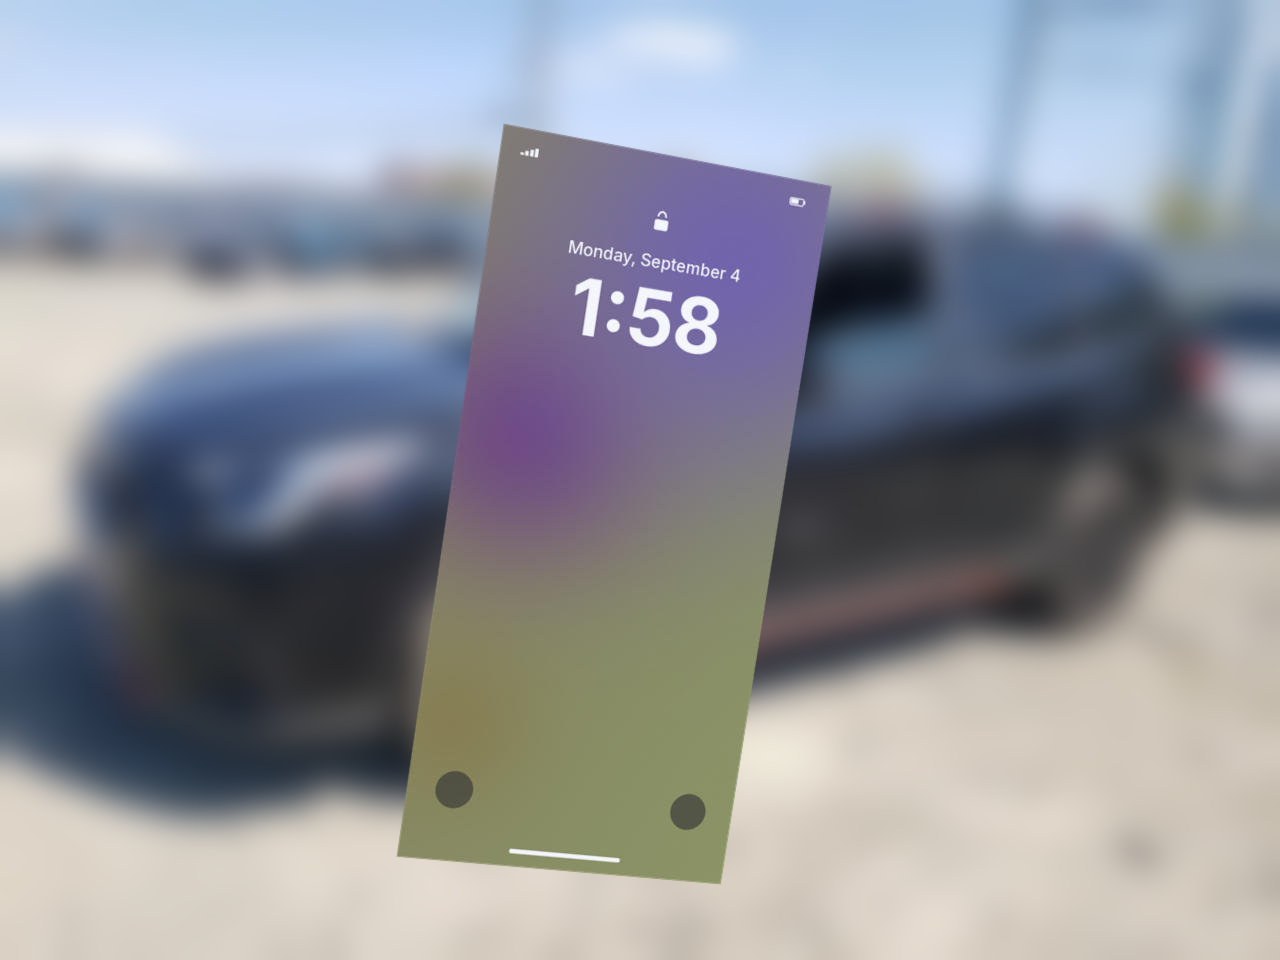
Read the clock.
1:58
